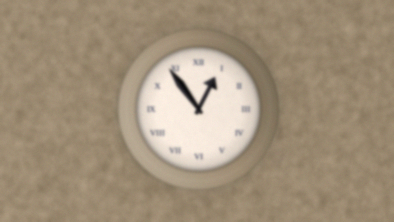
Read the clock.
12:54
